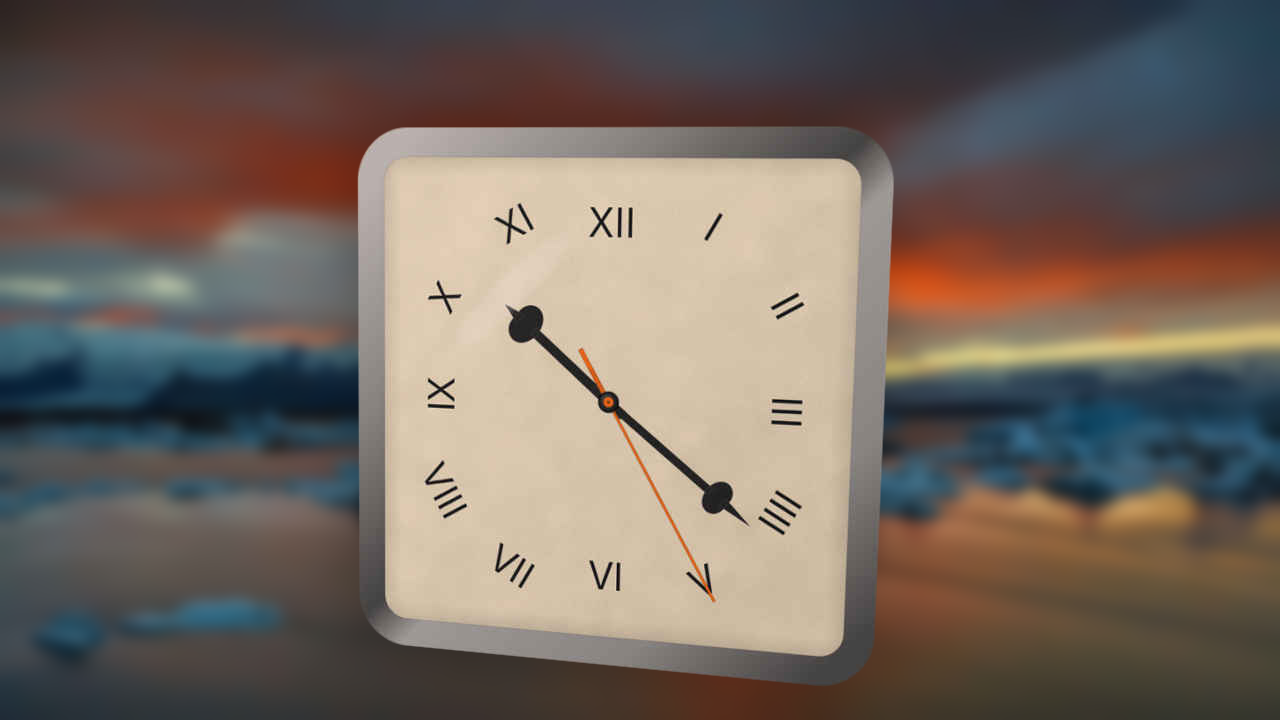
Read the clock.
10:21:25
